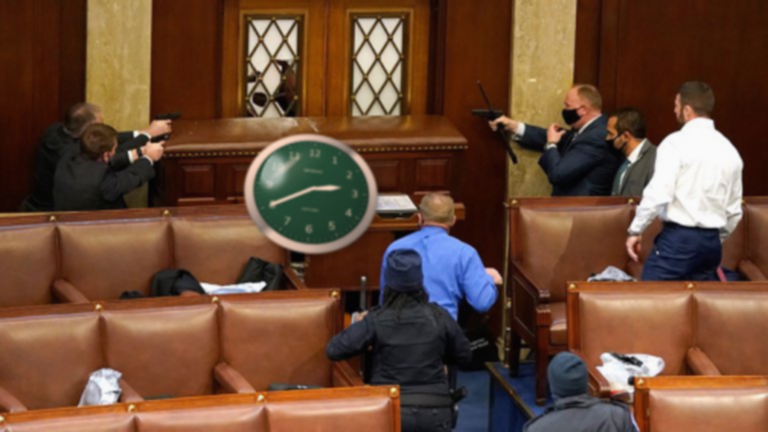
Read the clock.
2:40
